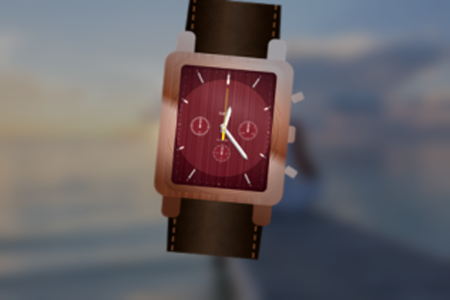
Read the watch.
12:23
